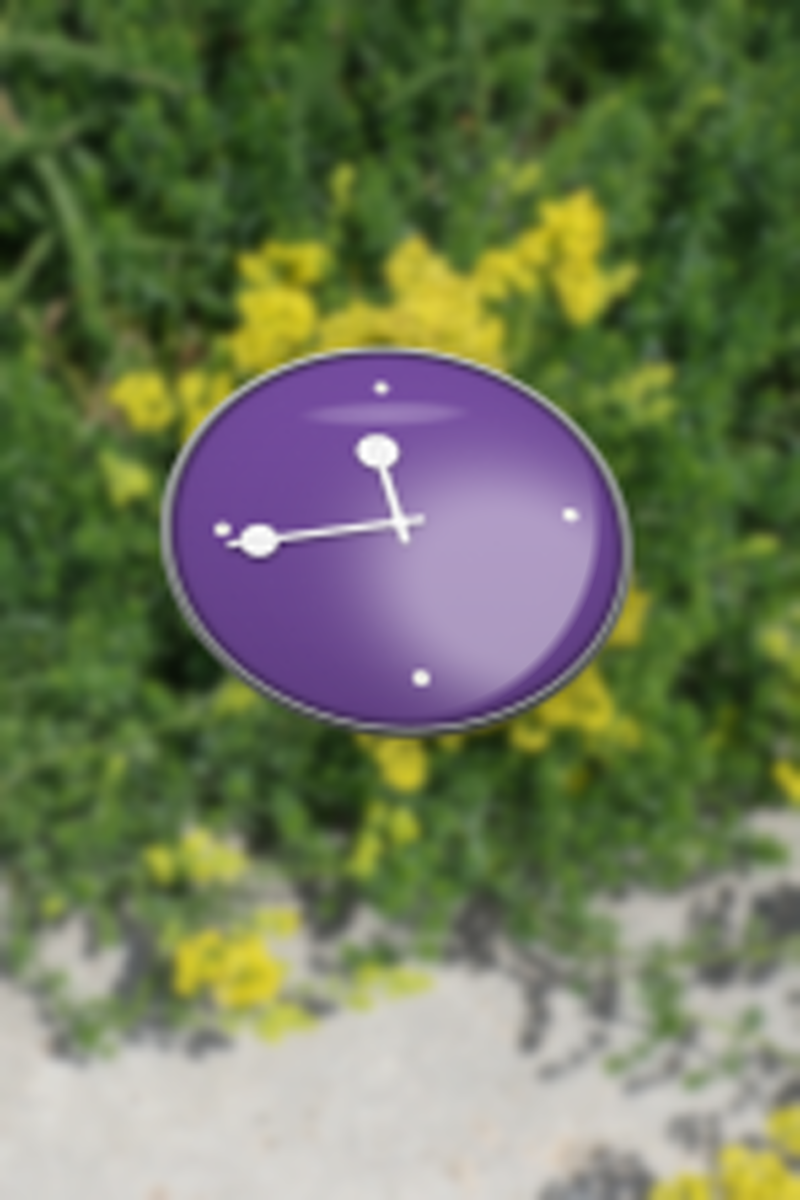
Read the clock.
11:44
